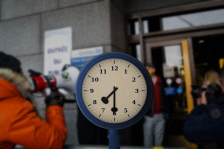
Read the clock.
7:30
